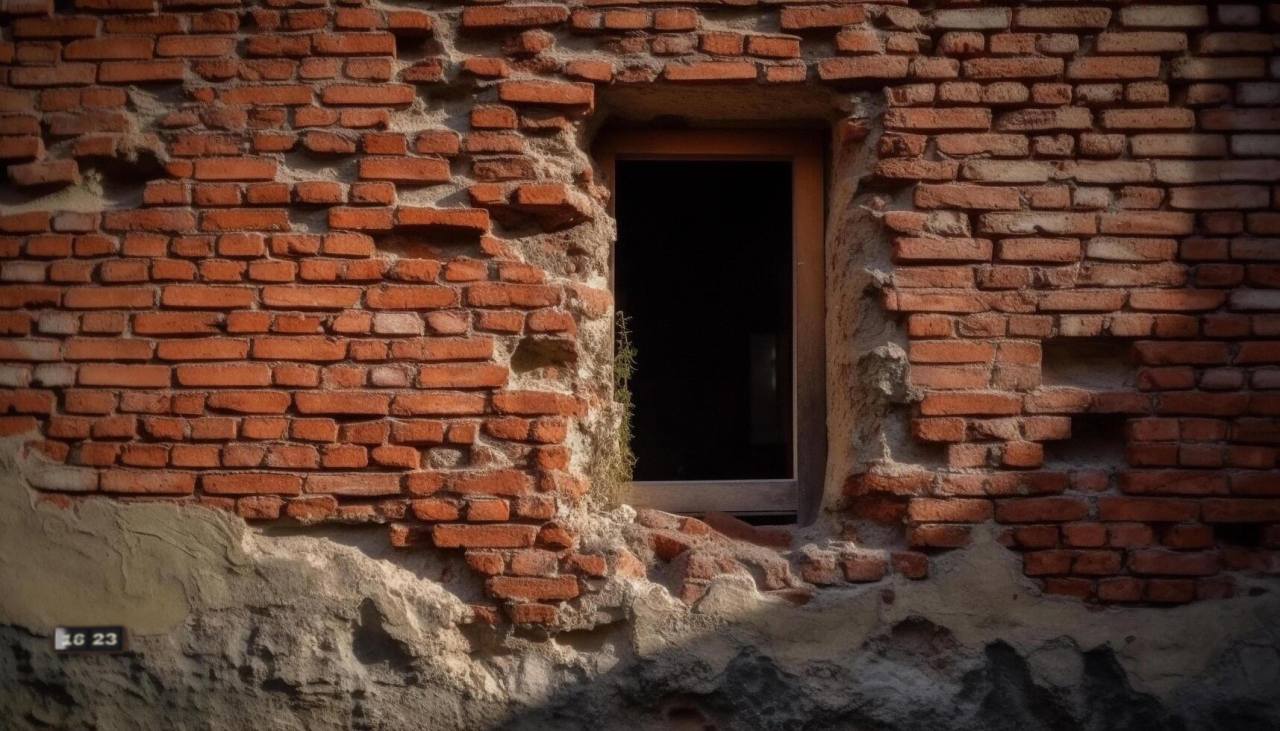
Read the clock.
16:23
